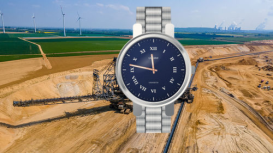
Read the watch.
11:47
